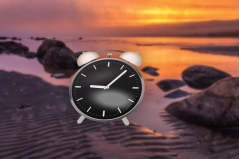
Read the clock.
9:07
